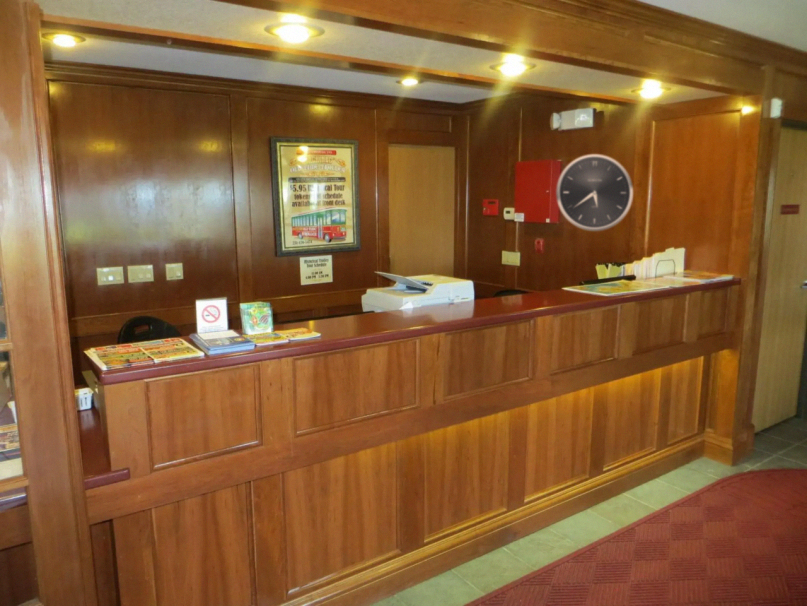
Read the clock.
5:39
